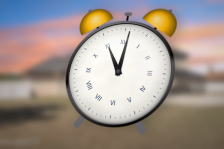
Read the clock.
11:01
